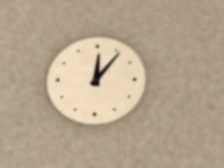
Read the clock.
12:06
